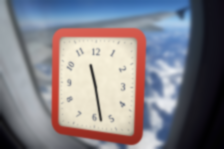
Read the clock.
11:28
